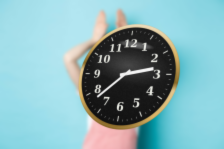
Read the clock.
2:38
